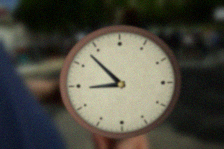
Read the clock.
8:53
